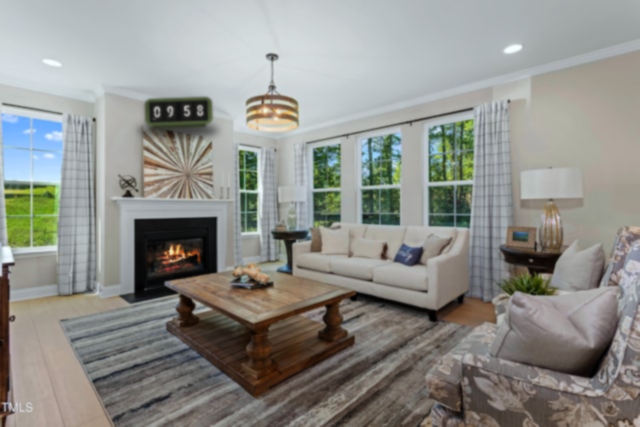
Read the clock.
9:58
